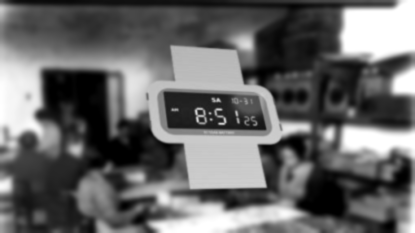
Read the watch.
8:51
